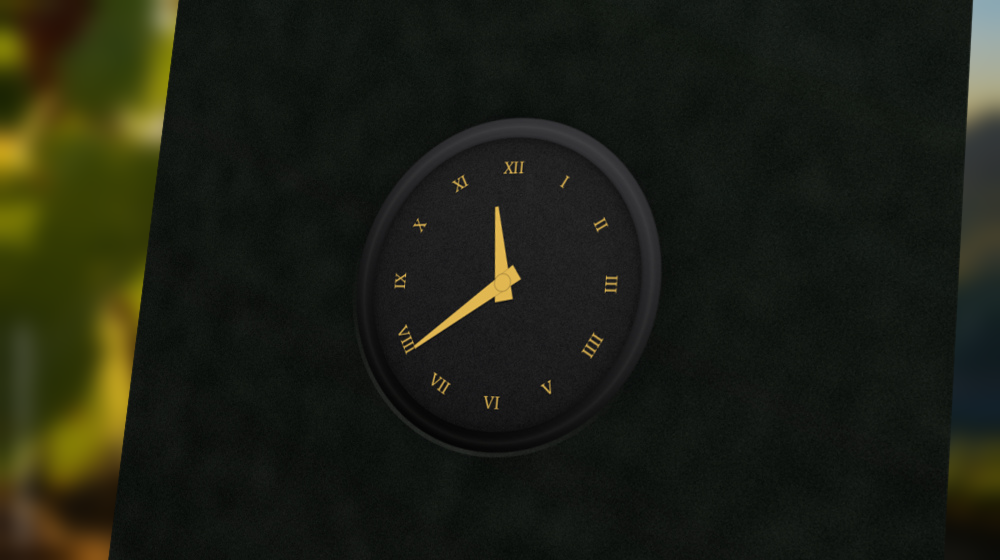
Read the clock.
11:39
